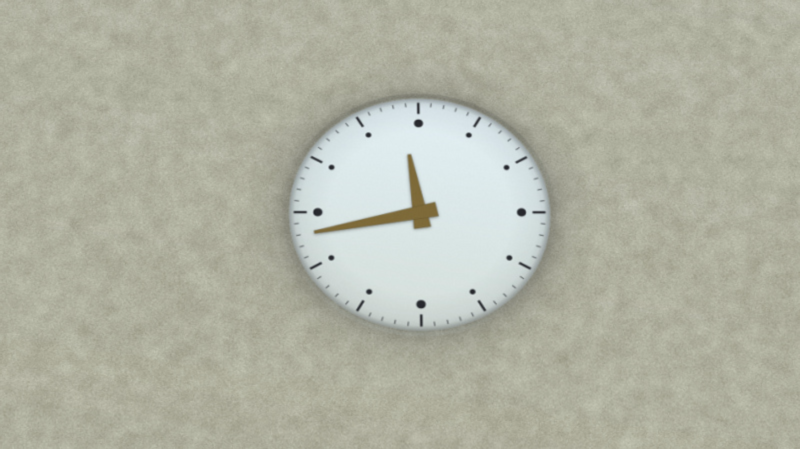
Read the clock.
11:43
